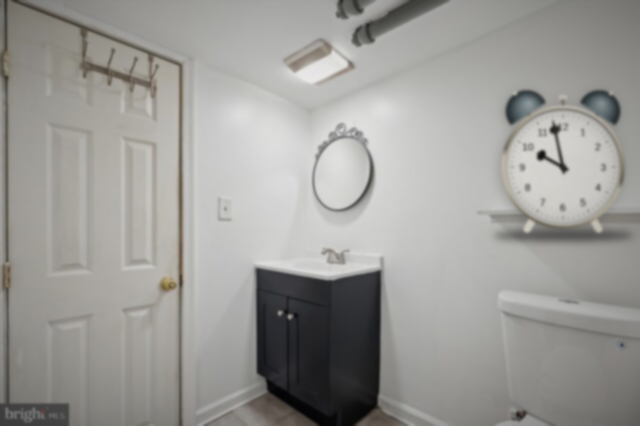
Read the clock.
9:58
